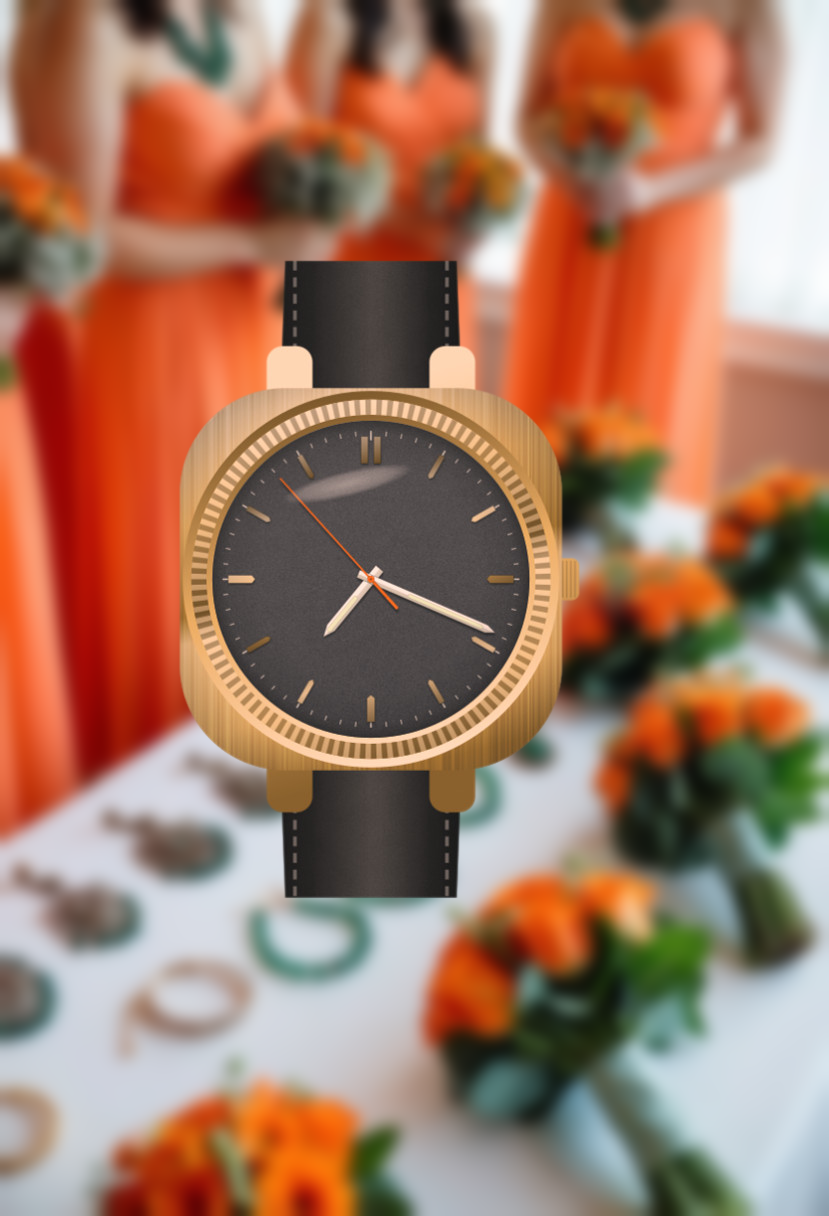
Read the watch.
7:18:53
